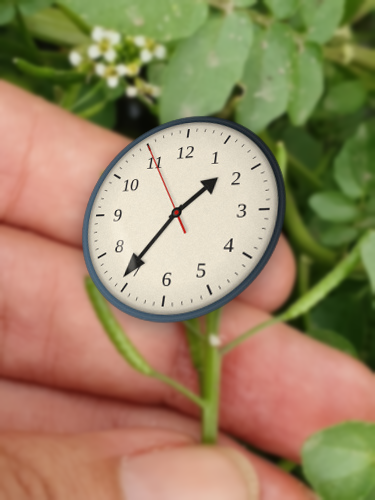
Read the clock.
1:35:55
